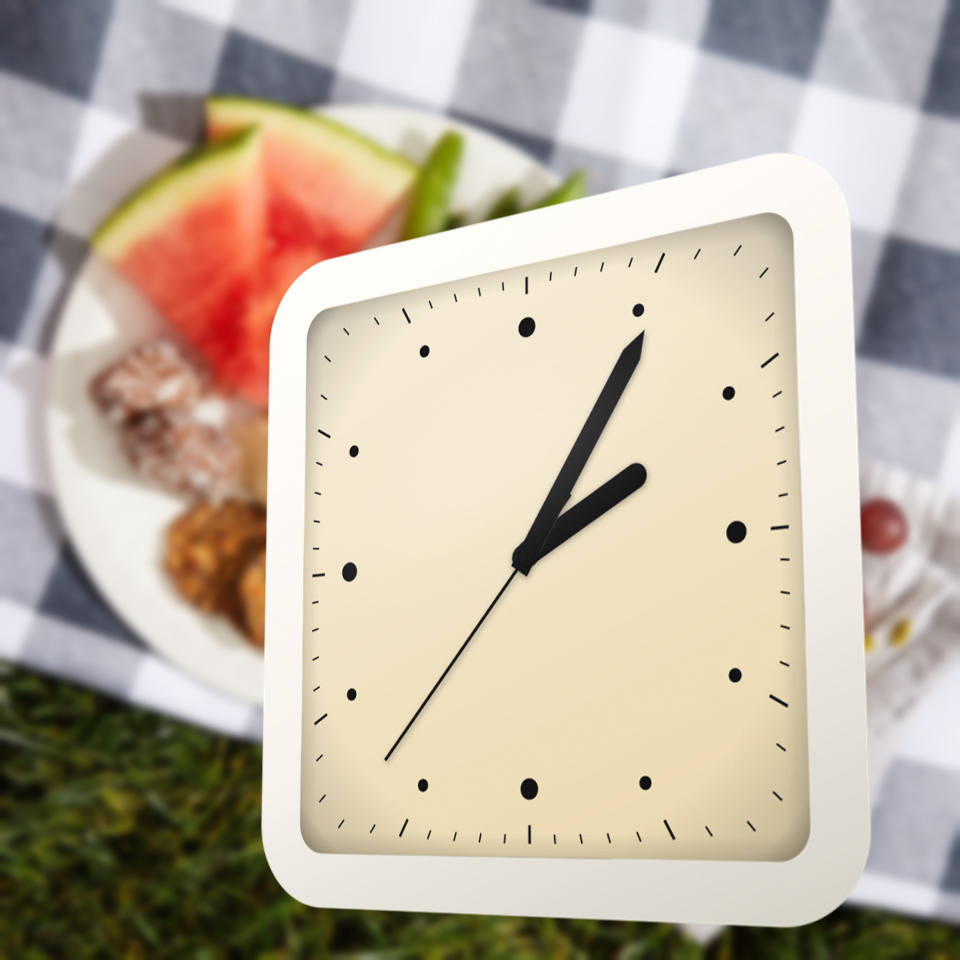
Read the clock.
2:05:37
